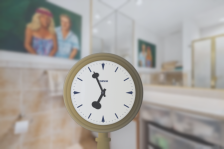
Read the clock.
6:56
